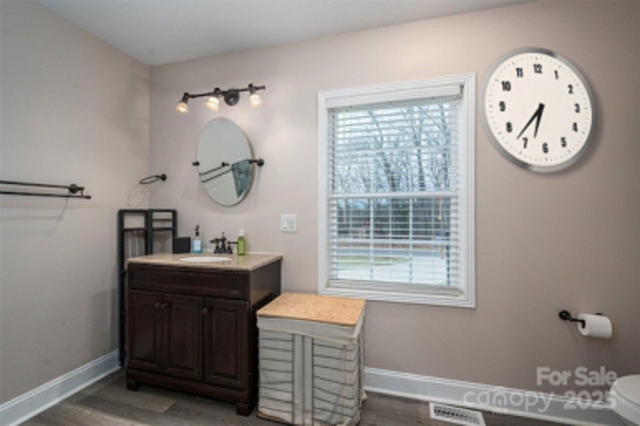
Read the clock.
6:37
